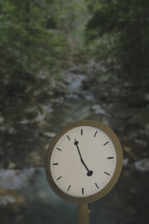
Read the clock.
4:57
